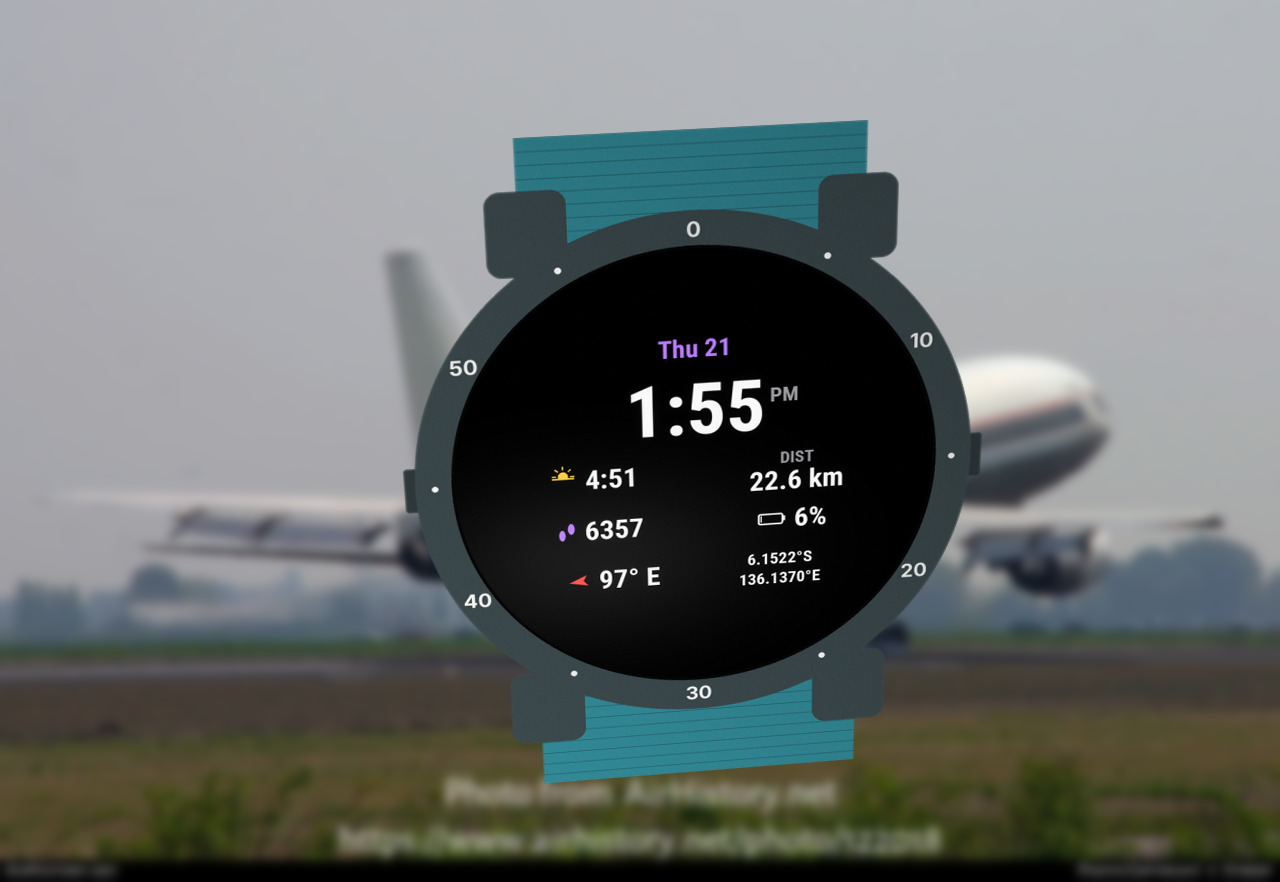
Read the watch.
1:55
